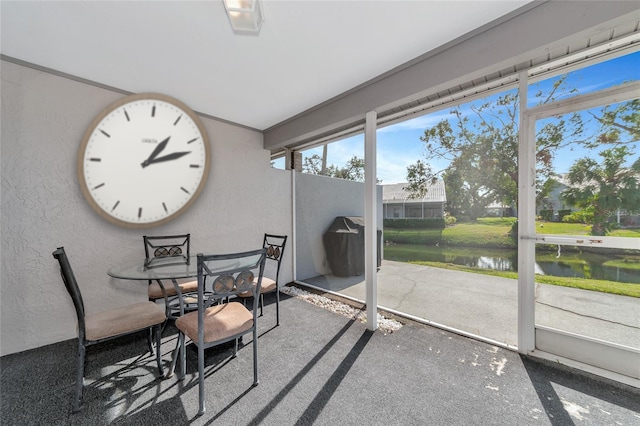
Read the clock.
1:12
